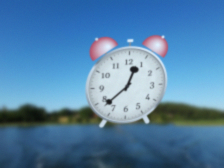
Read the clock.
12:38
